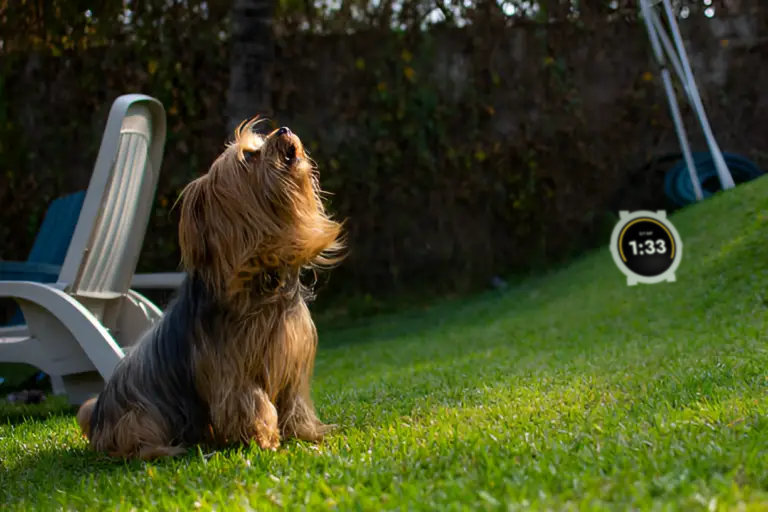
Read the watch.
1:33
